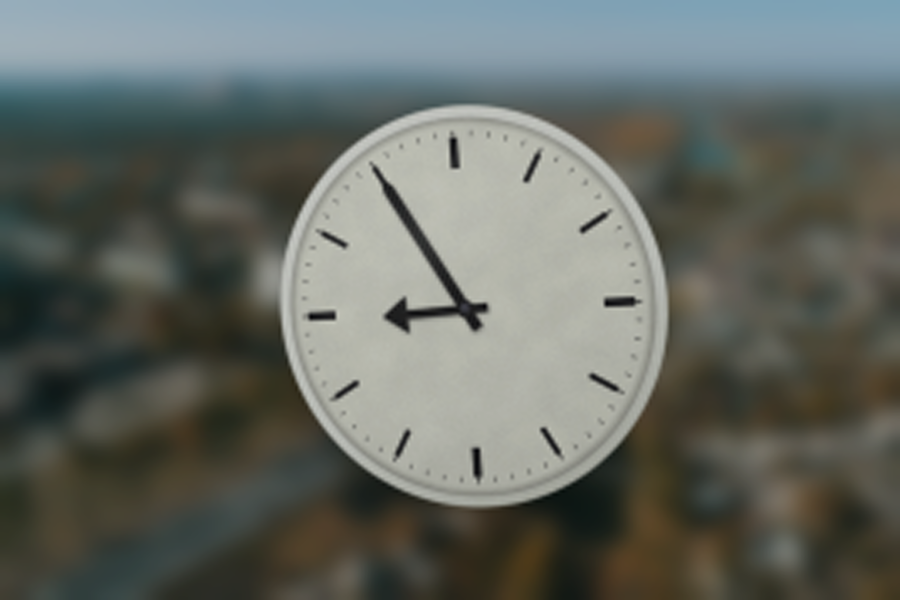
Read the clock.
8:55
